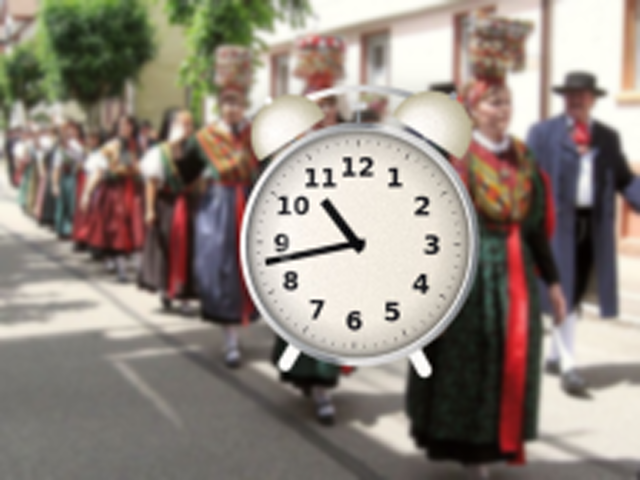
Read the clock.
10:43
